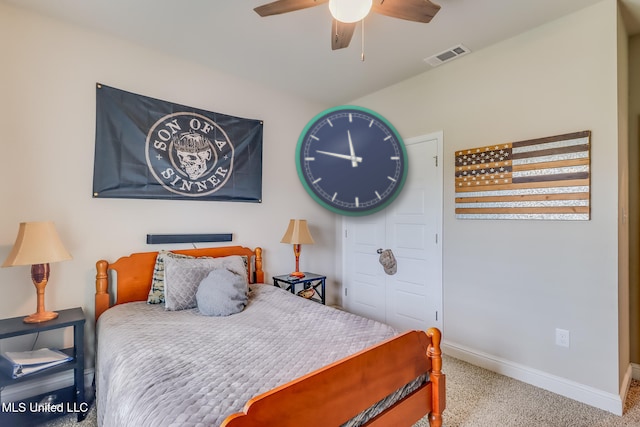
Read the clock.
11:47
